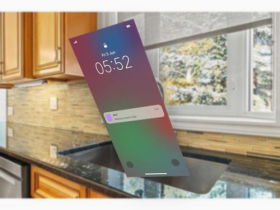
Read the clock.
5:52
